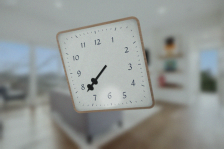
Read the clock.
7:38
